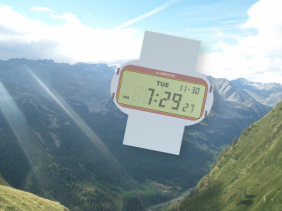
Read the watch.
7:29:27
